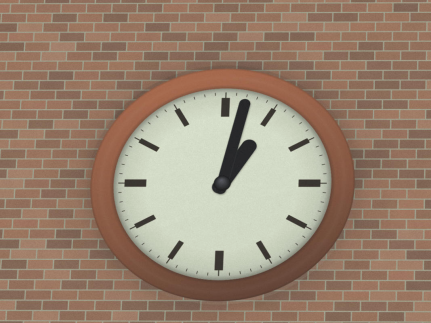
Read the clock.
1:02
